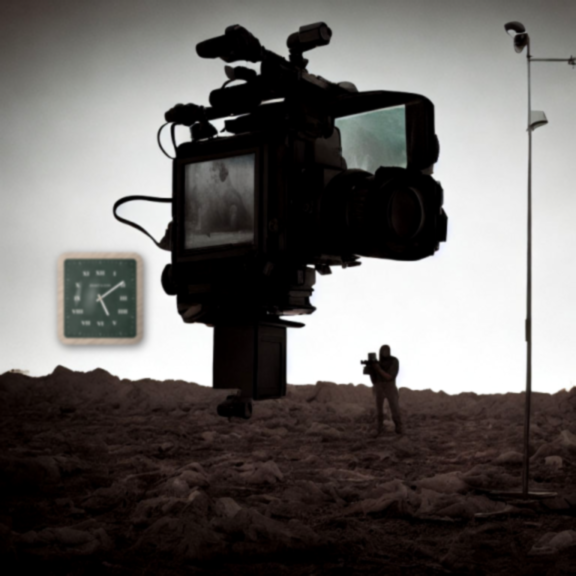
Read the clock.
5:09
